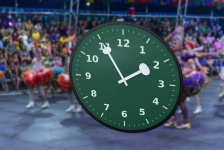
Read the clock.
1:55
